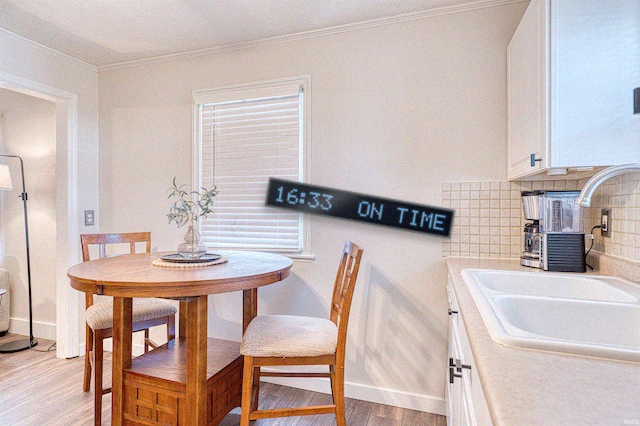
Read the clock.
16:33
